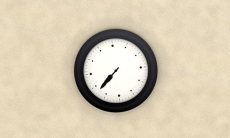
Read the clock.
7:38
